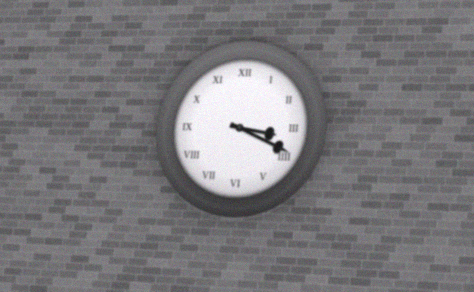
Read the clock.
3:19
